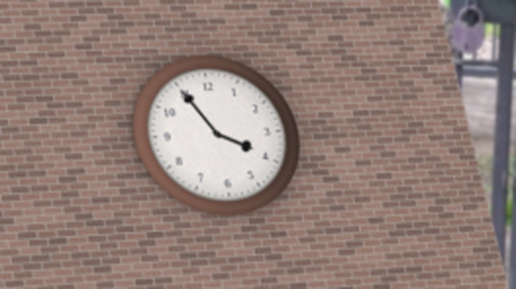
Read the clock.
3:55
